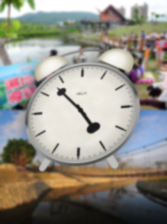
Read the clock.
4:53
